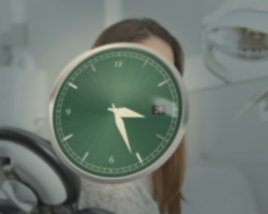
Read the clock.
3:26
